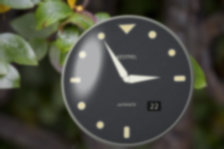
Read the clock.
2:55
